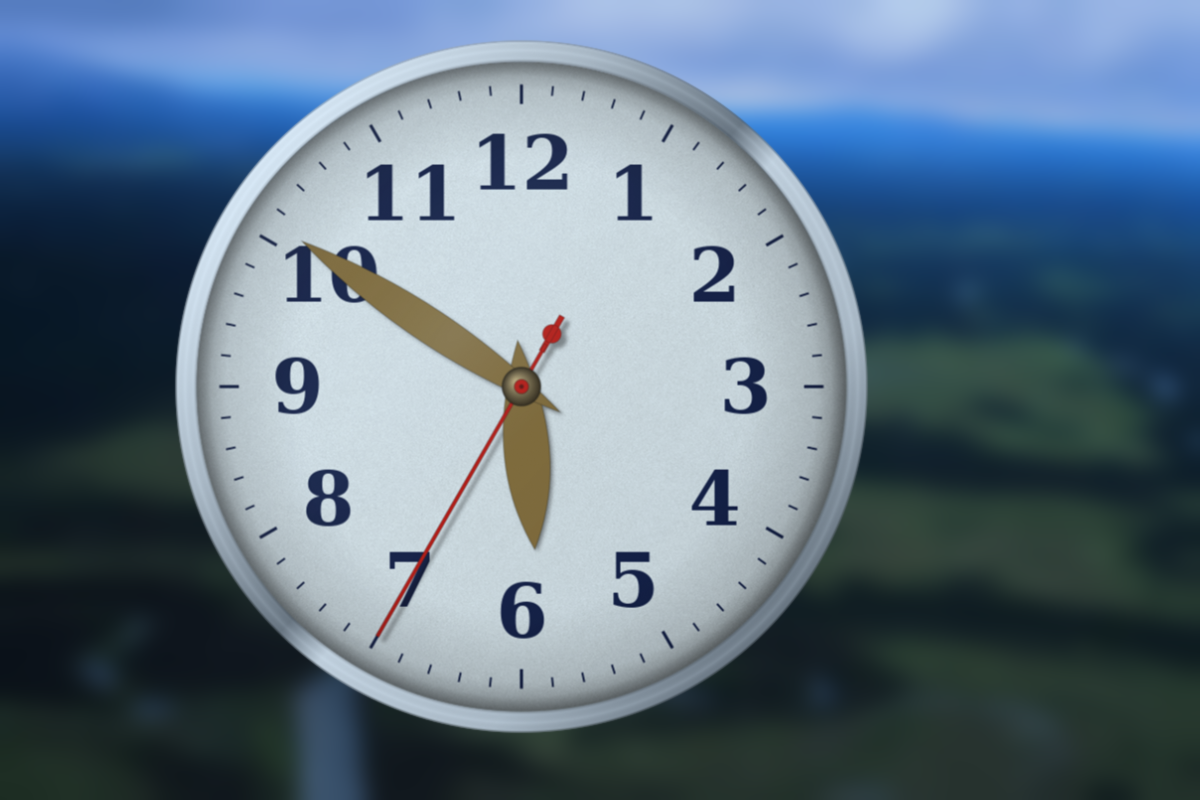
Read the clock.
5:50:35
